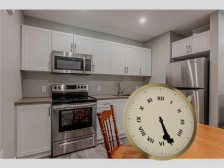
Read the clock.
5:26
